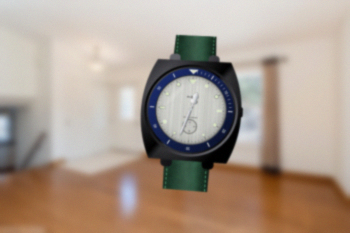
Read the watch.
12:33
